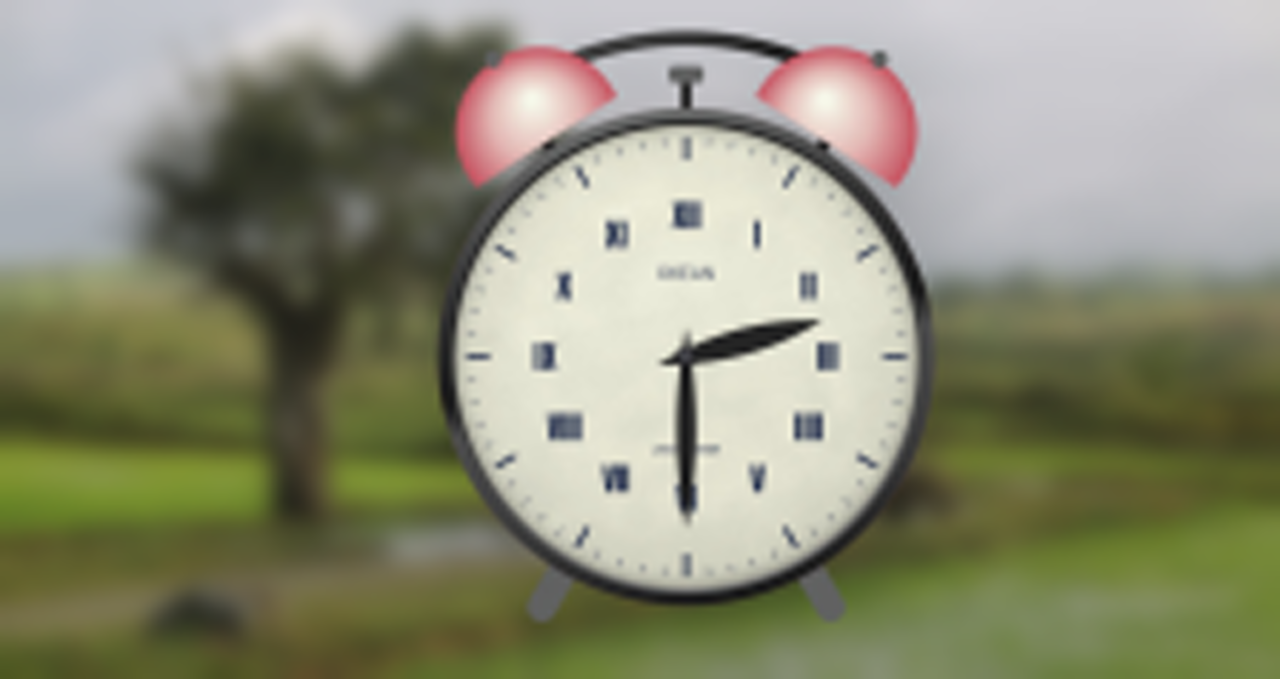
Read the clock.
2:30
